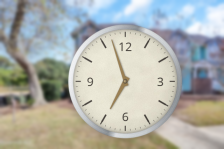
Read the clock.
6:57
